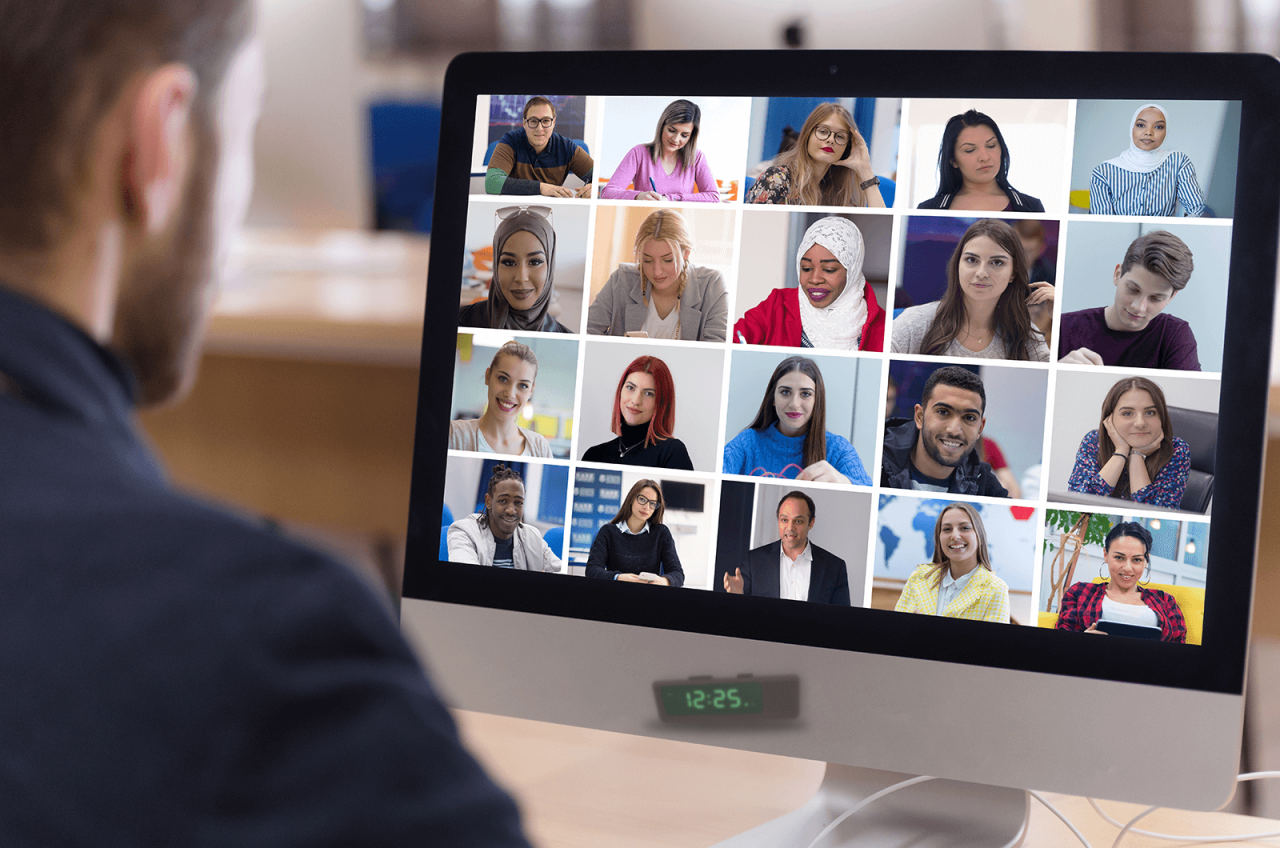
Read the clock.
12:25
